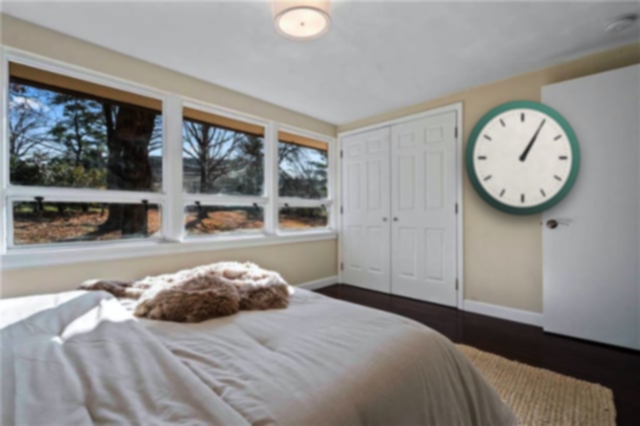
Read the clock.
1:05
